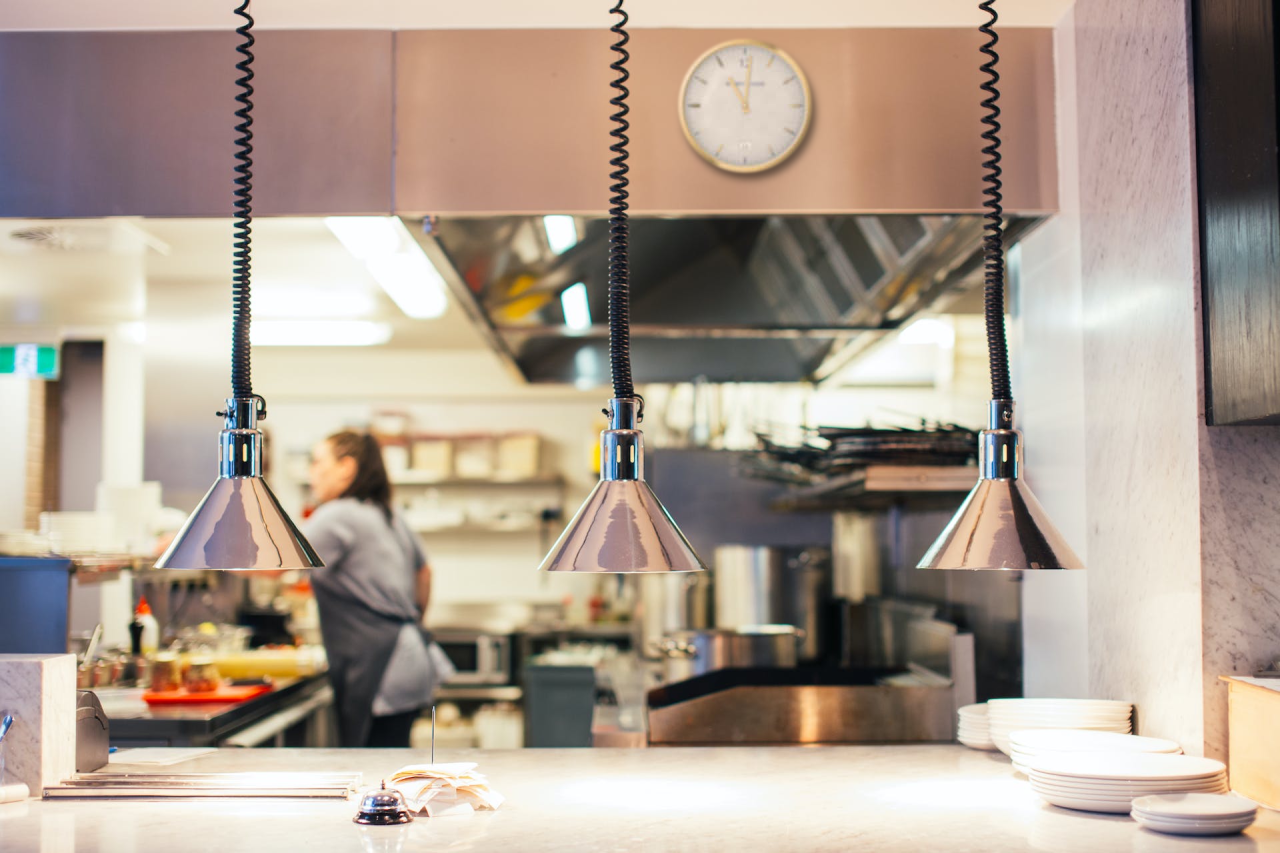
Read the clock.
11:01
